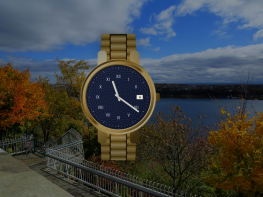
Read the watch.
11:21
